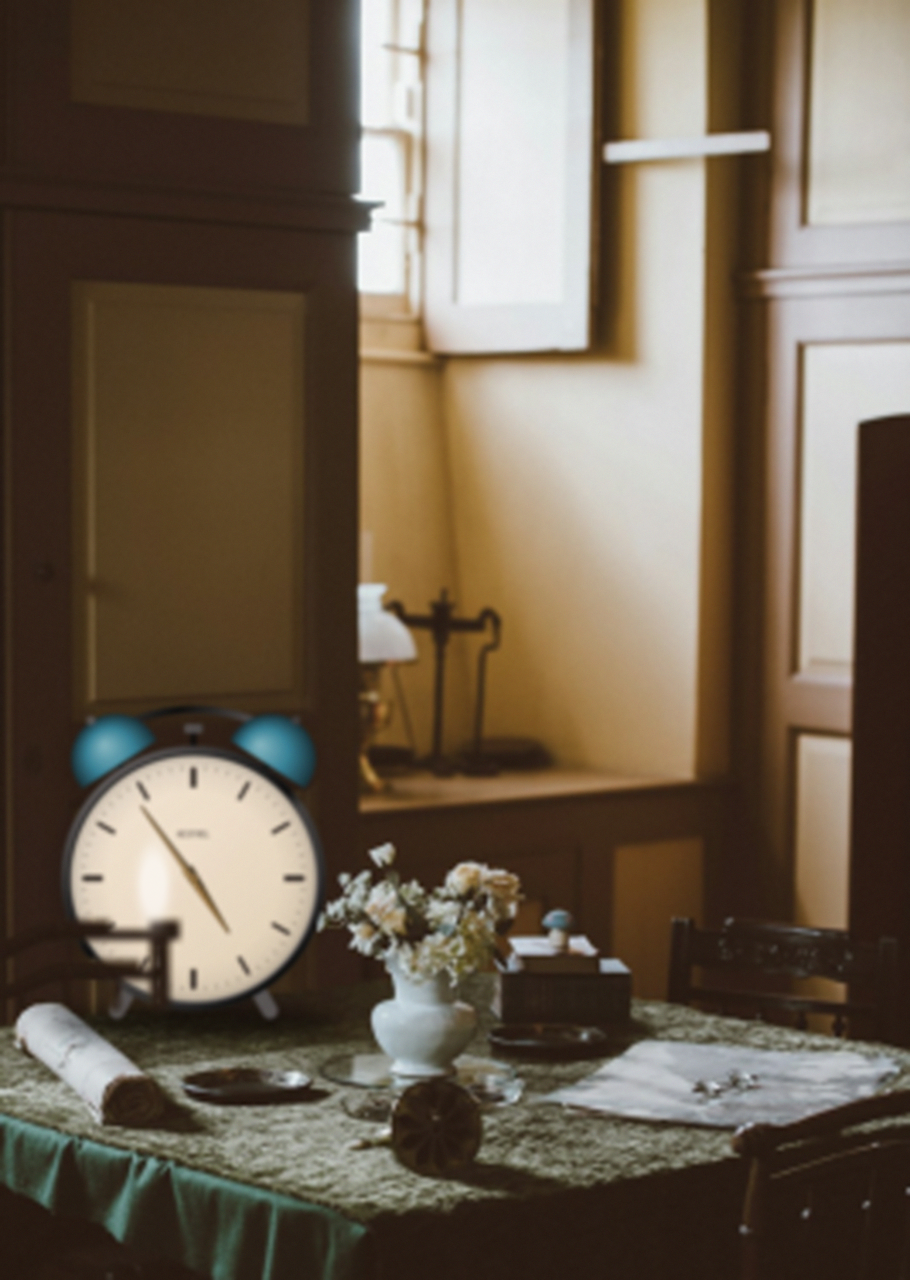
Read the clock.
4:54
